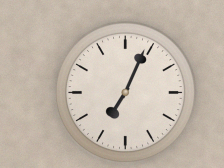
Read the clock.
7:04
